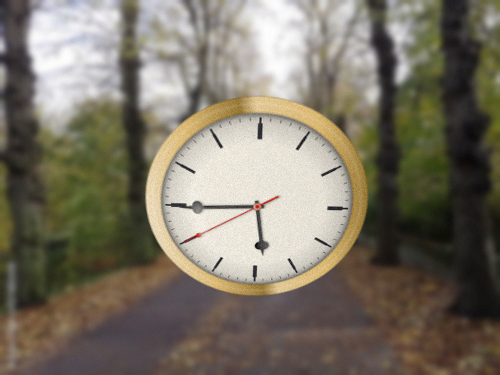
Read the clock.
5:44:40
